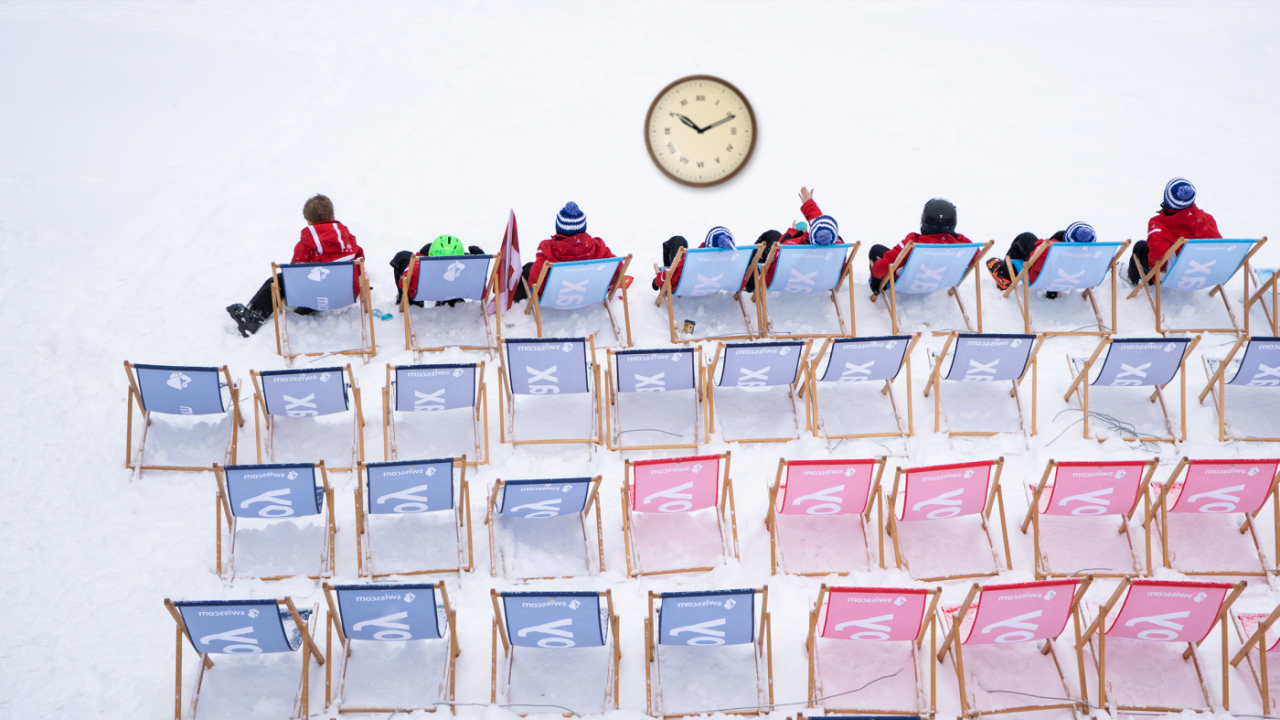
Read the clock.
10:11
